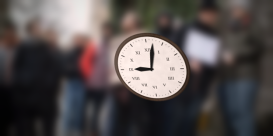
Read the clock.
9:02
